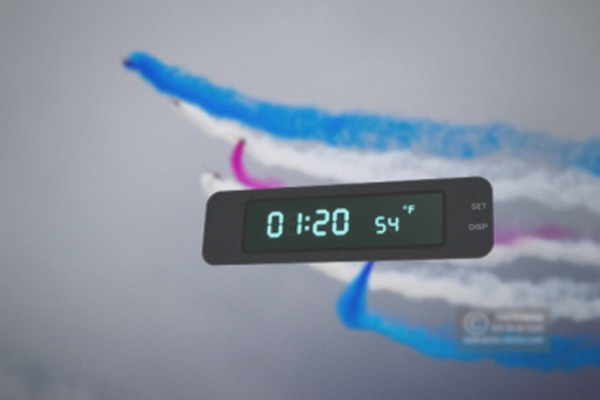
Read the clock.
1:20
